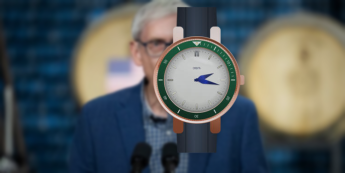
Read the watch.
2:17
